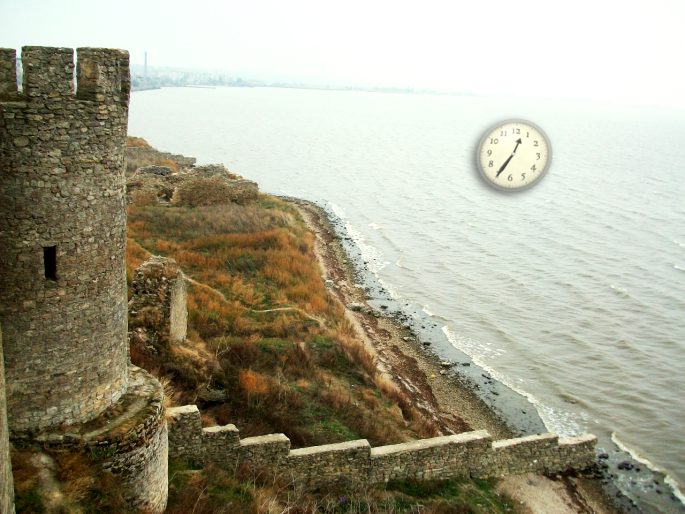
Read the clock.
12:35
